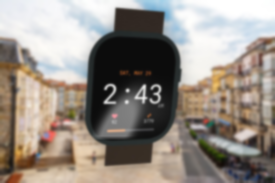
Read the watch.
2:43
